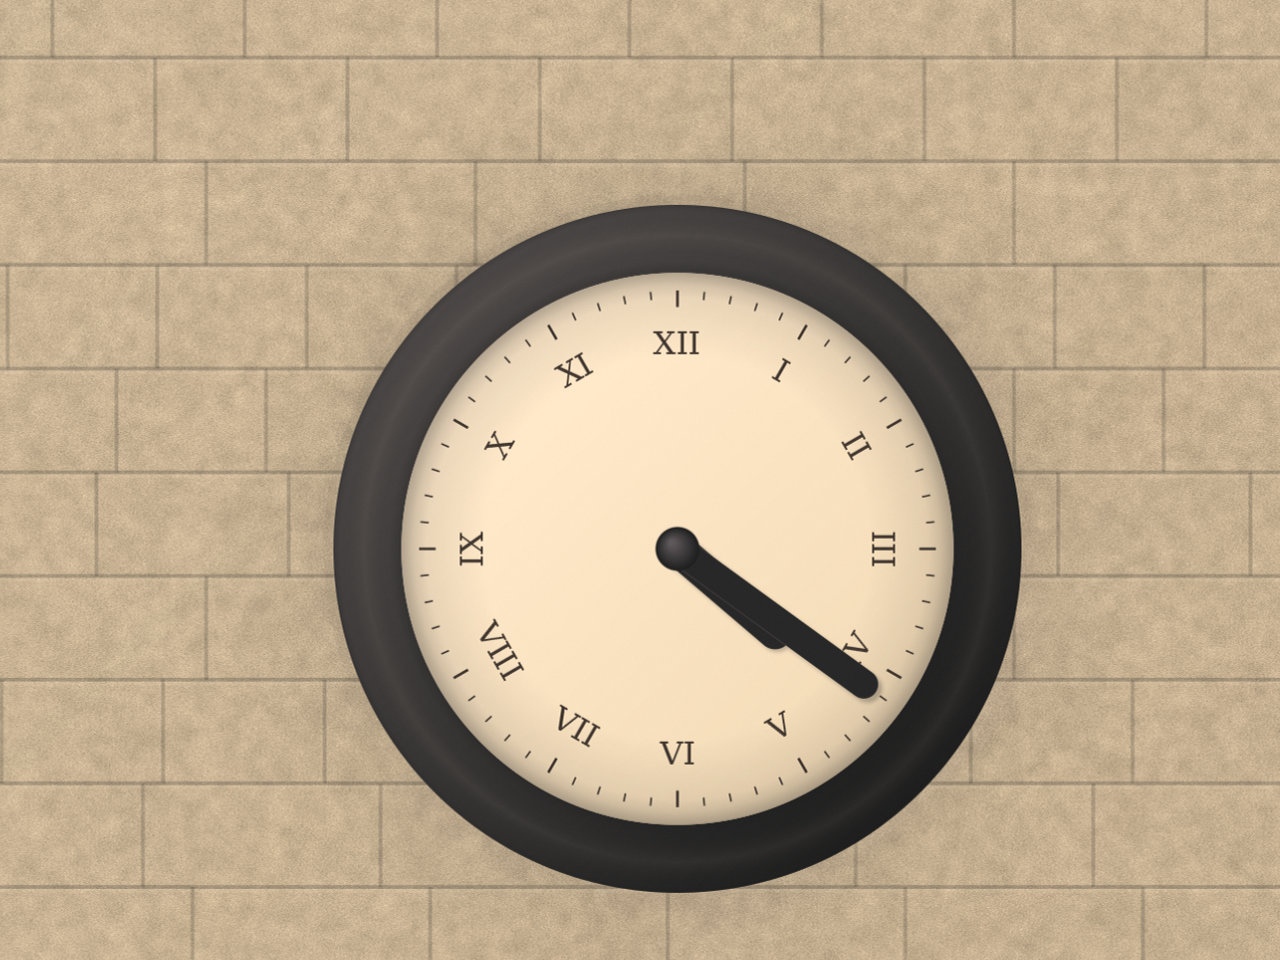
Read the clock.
4:21
